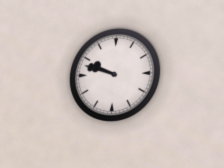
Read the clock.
9:48
